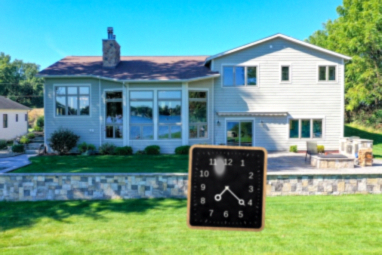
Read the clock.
7:22
